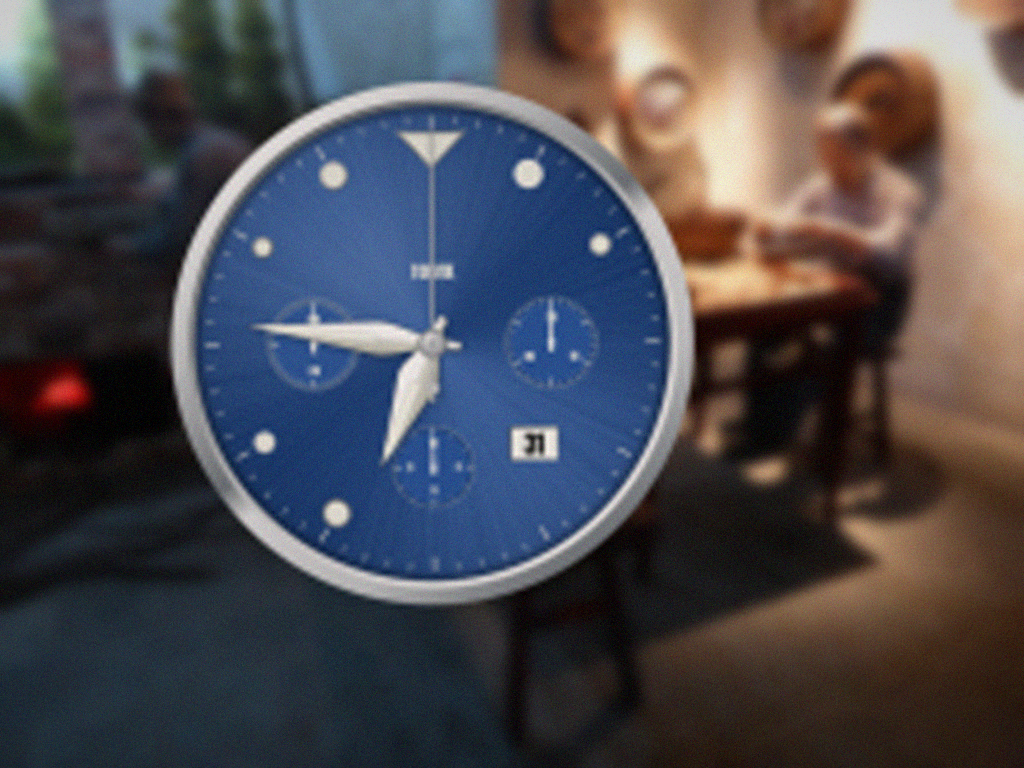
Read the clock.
6:46
